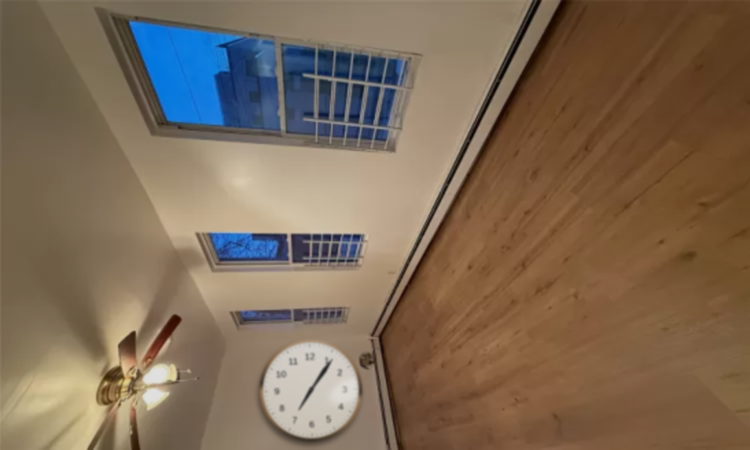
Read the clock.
7:06
